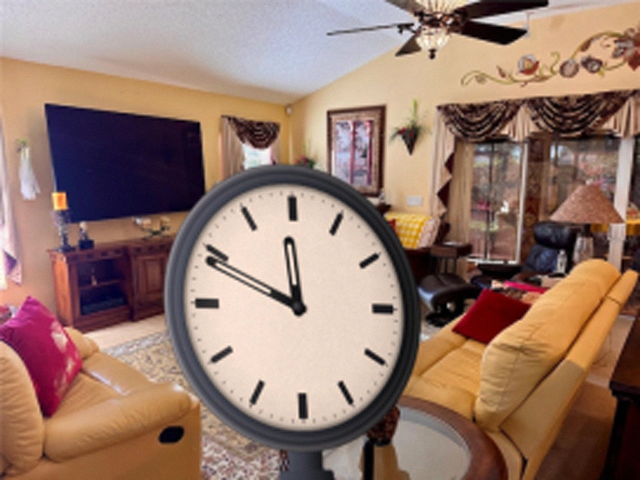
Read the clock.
11:49
